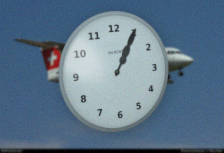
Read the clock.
1:05
